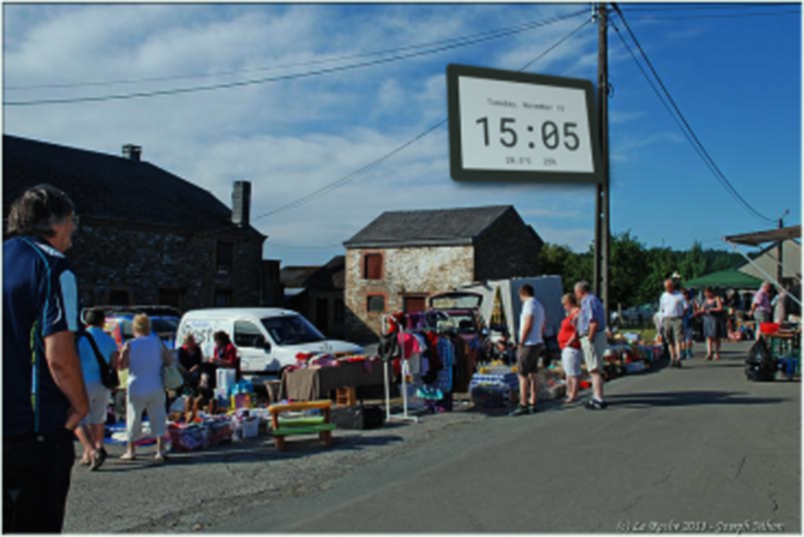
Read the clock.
15:05
